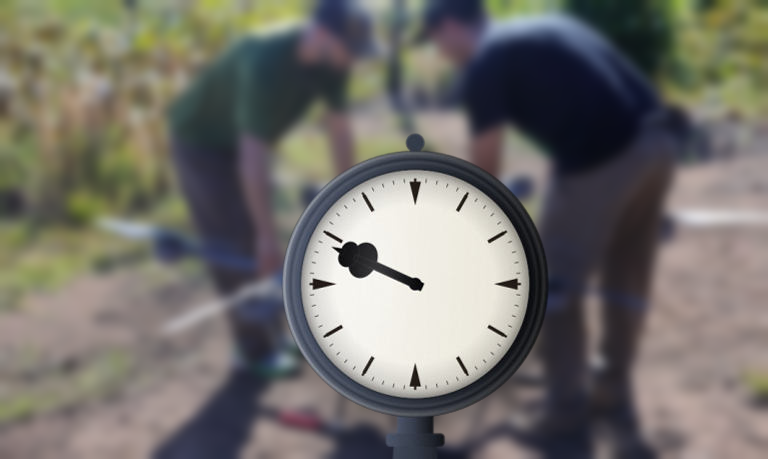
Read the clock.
9:49
